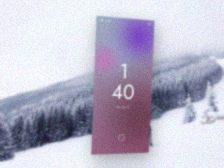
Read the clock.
1:40
